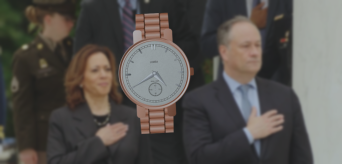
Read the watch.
4:40
